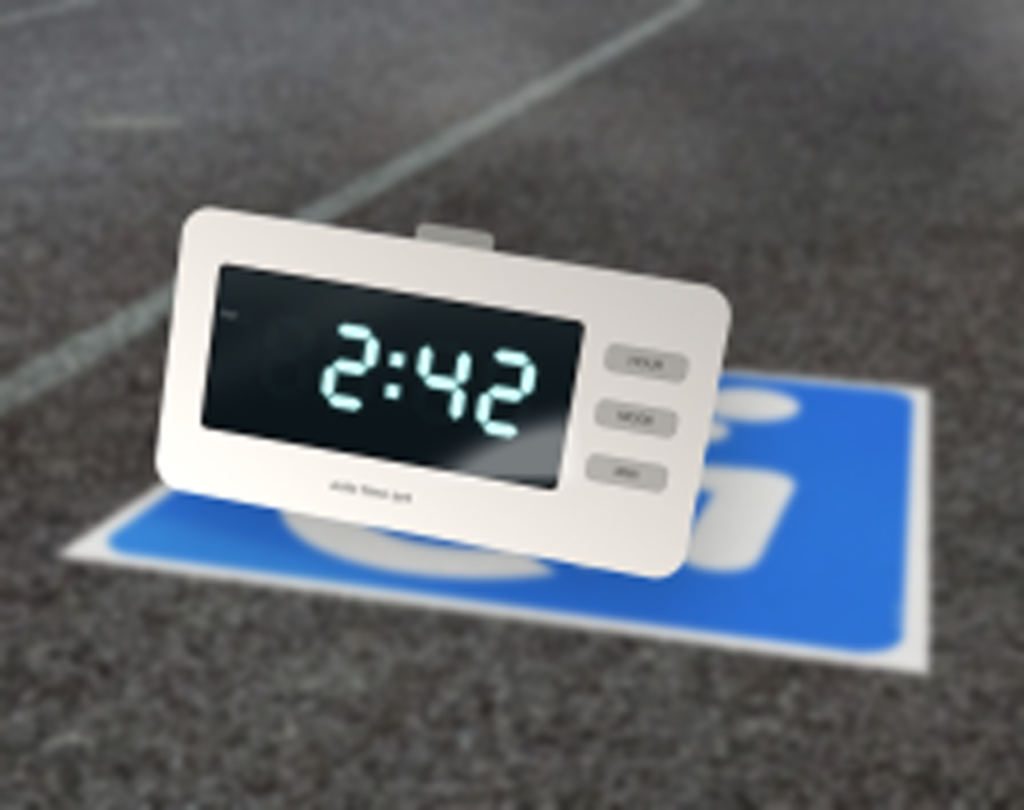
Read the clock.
2:42
